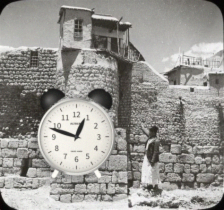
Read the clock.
12:48
